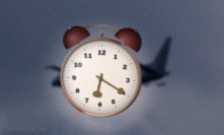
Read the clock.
6:20
